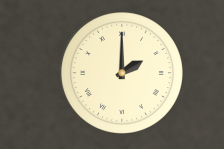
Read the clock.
2:00
